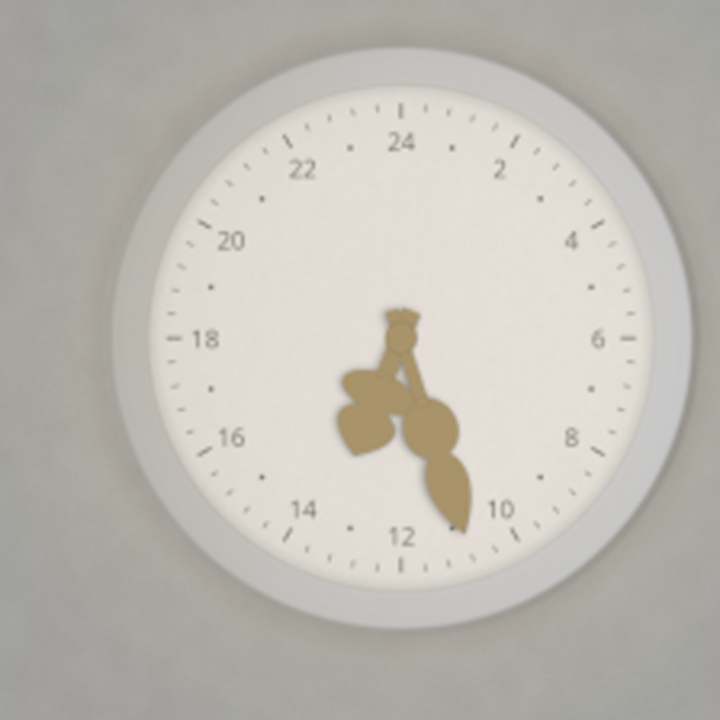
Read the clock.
13:27
